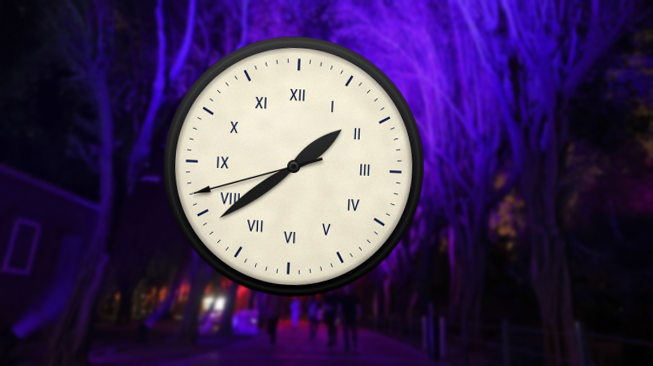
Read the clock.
1:38:42
